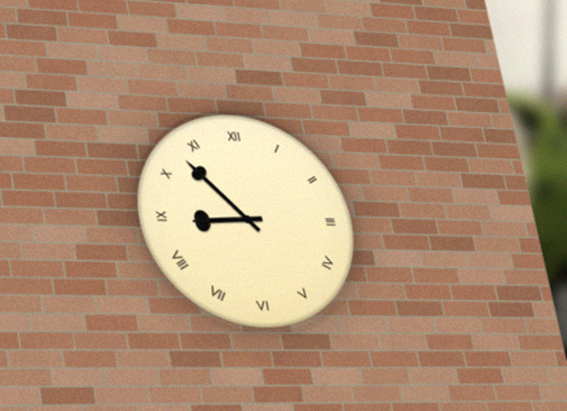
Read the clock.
8:53
